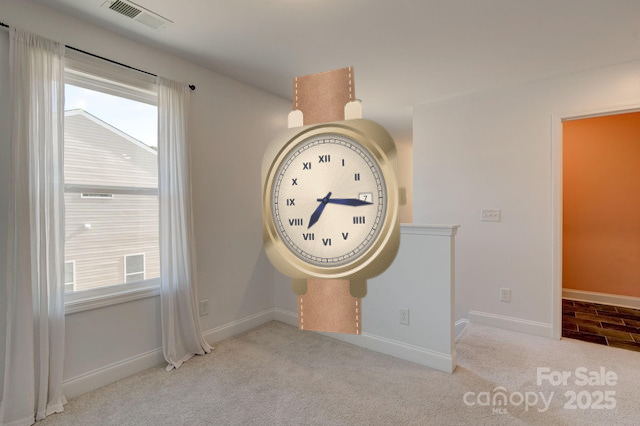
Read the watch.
7:16
